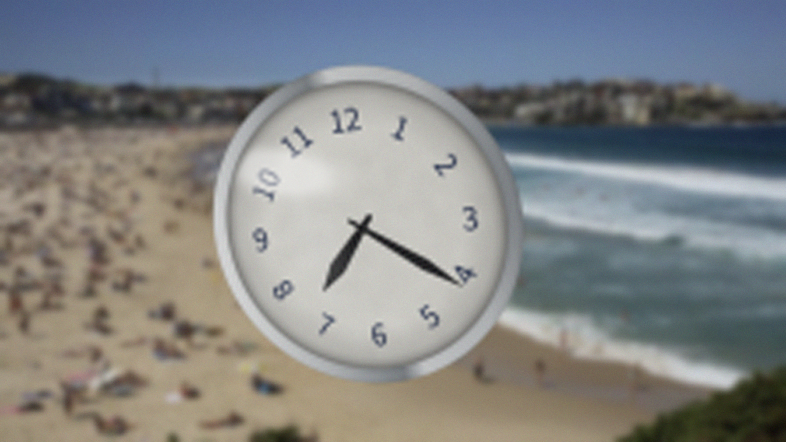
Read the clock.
7:21
